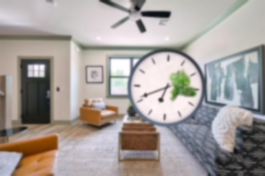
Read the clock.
6:41
